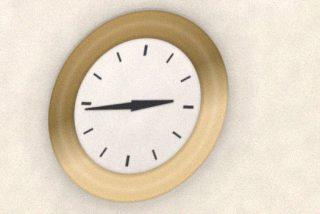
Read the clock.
2:44
